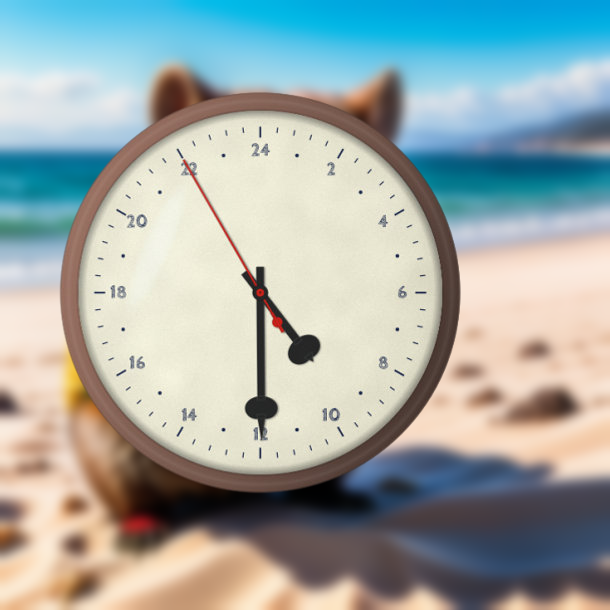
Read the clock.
9:29:55
